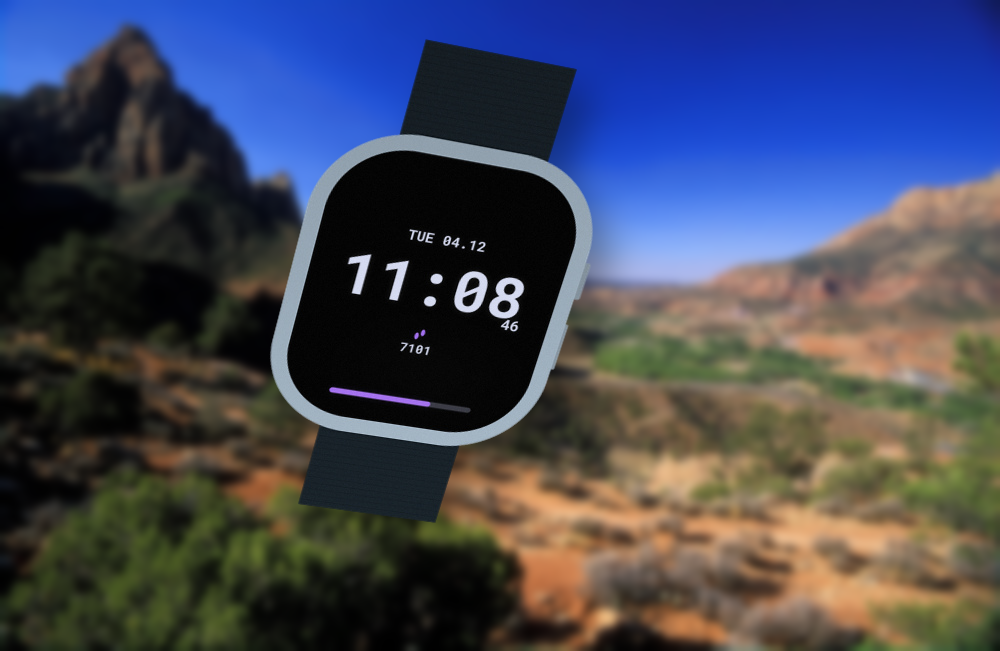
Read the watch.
11:08:46
